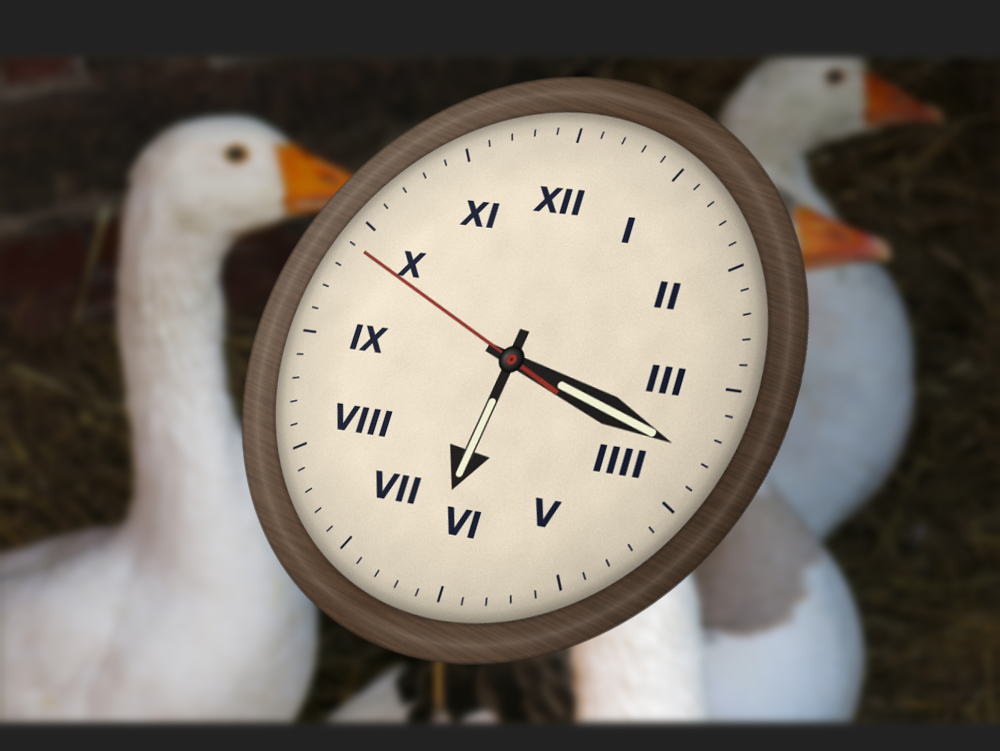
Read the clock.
6:17:49
